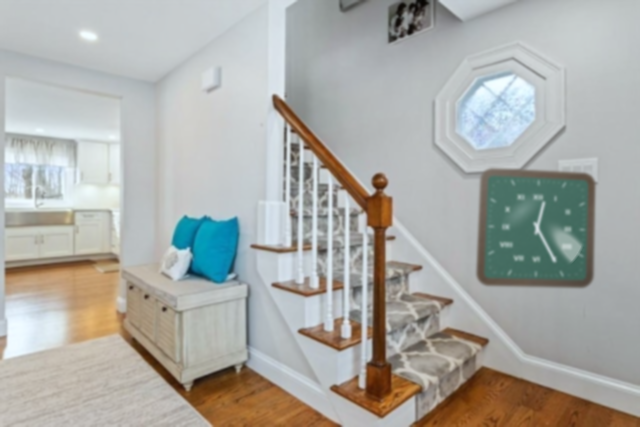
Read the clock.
12:25
